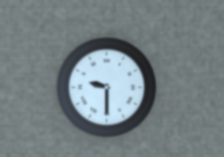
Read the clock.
9:30
